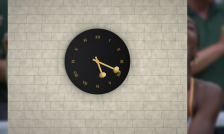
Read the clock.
5:19
